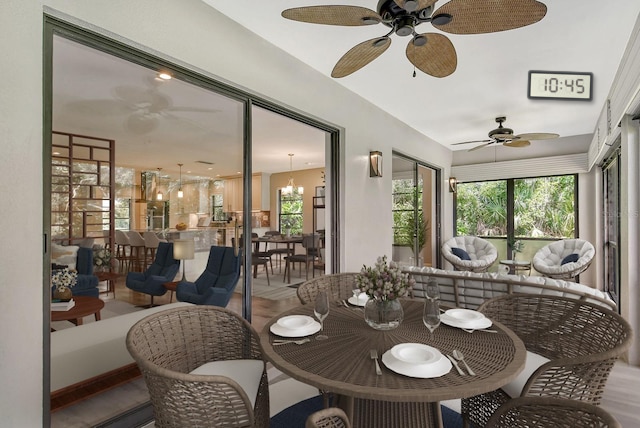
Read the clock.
10:45
